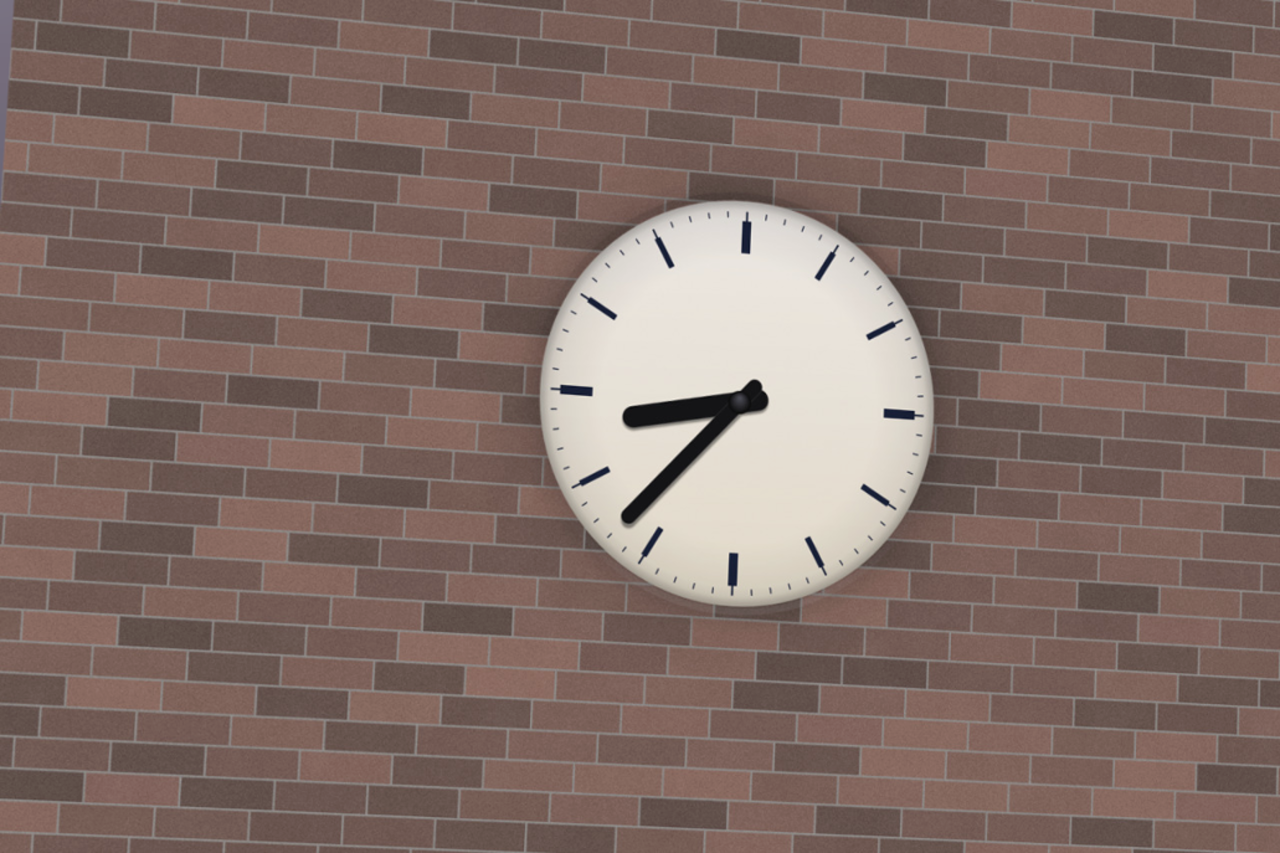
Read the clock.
8:37
